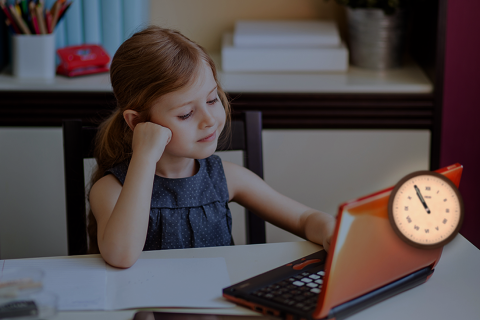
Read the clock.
10:55
